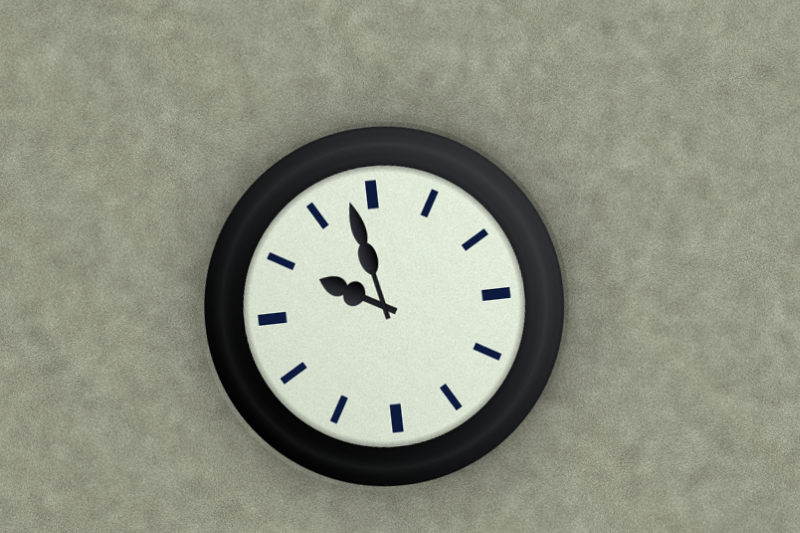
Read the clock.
9:58
